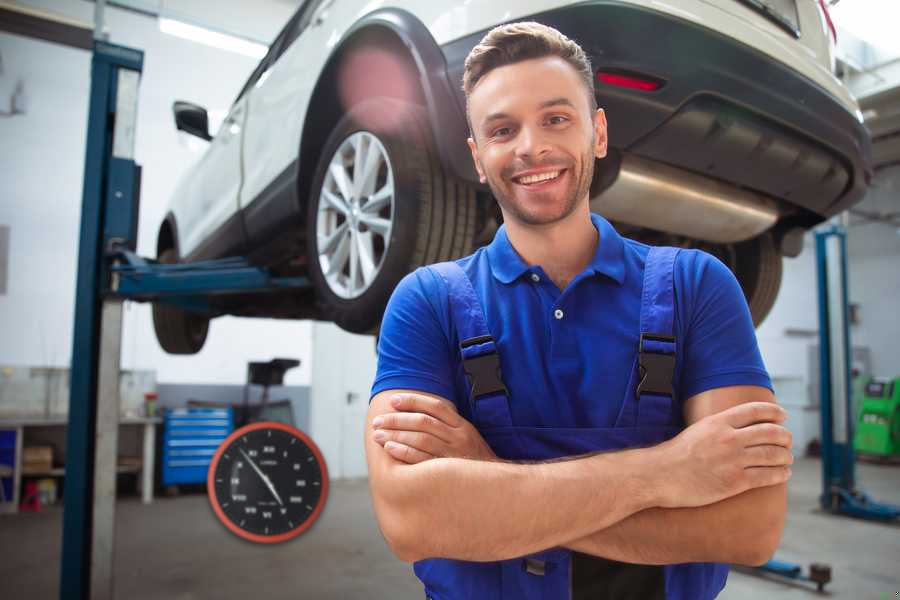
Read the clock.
4:53
